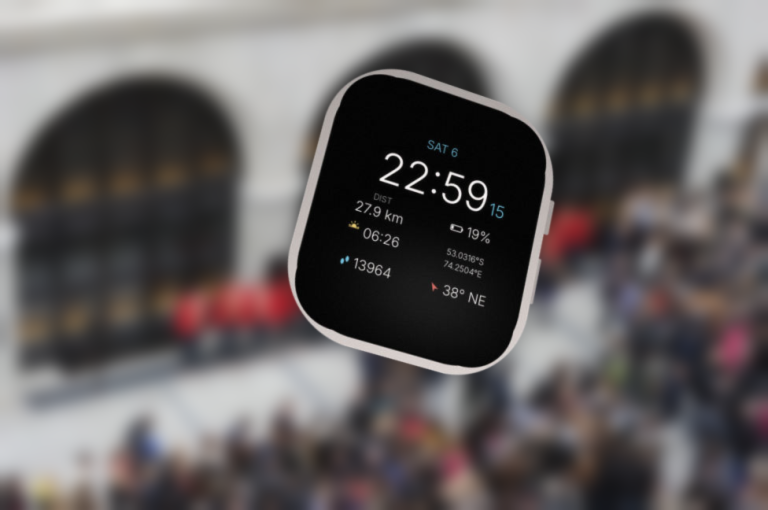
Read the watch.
22:59:15
